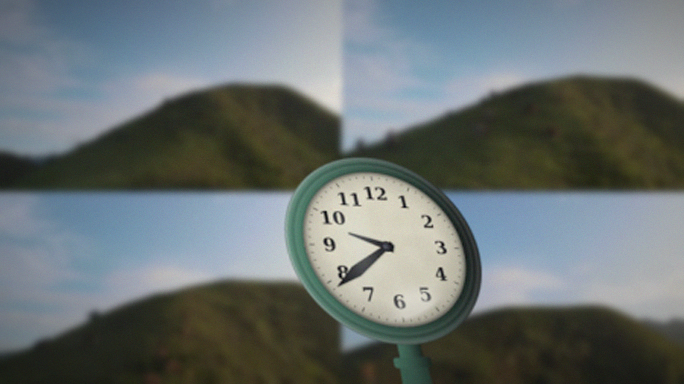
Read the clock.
9:39
